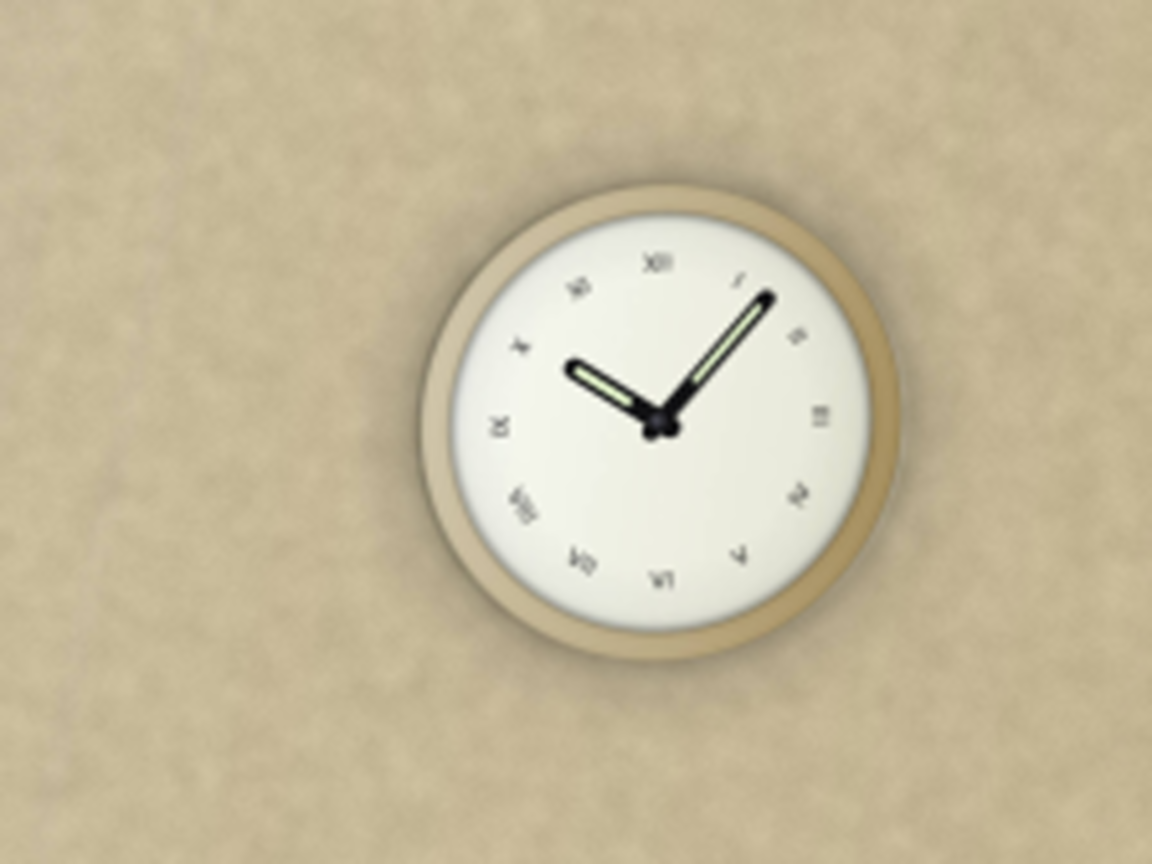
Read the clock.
10:07
